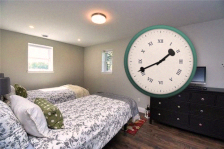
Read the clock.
1:41
